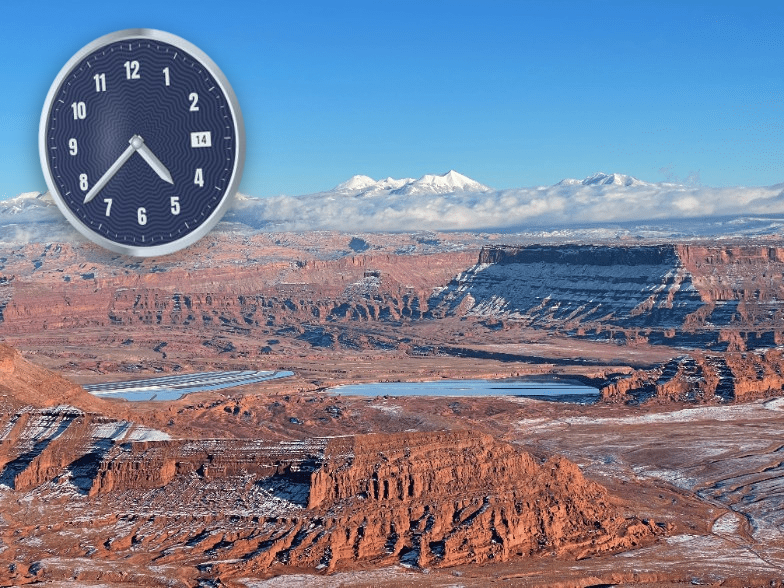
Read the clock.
4:38
